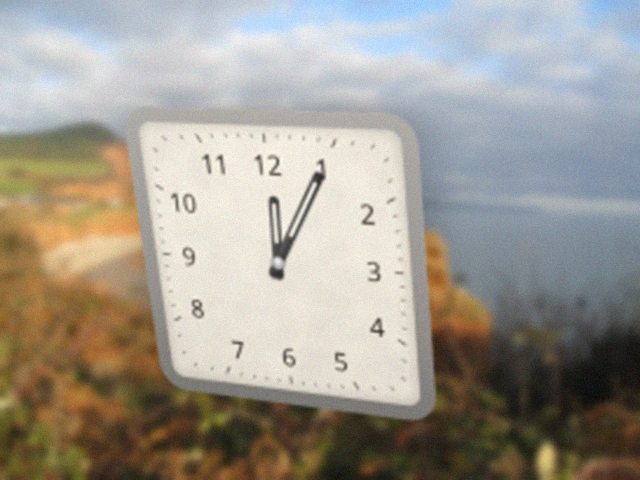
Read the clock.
12:05
